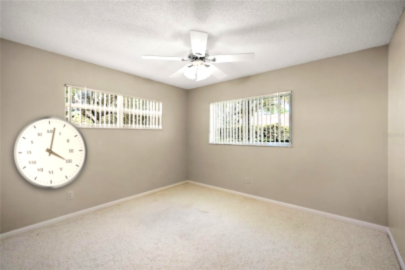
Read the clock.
4:02
